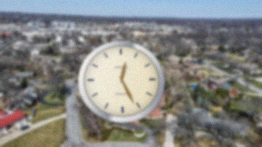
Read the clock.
12:26
